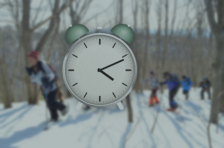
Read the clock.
4:11
